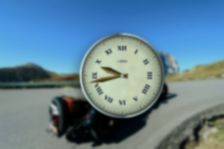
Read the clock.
9:43
